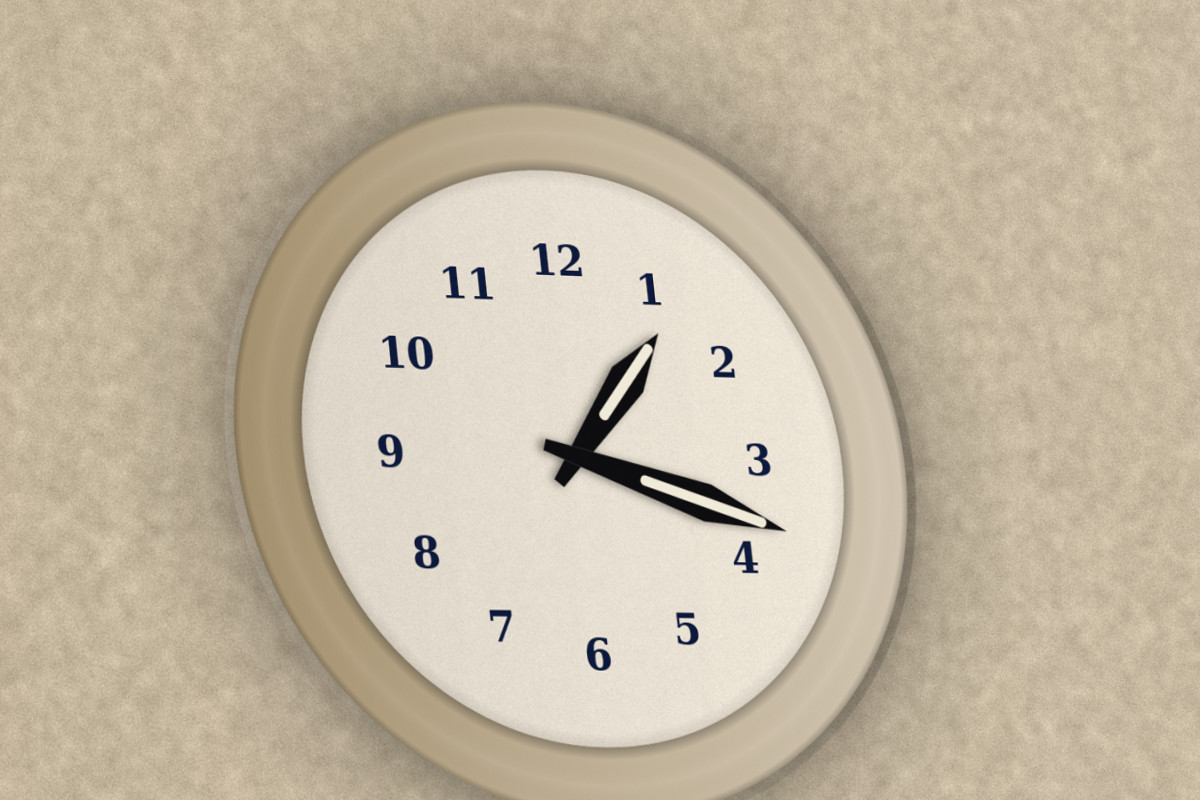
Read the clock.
1:18
